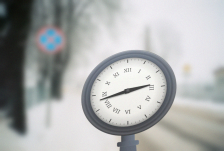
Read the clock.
2:43
